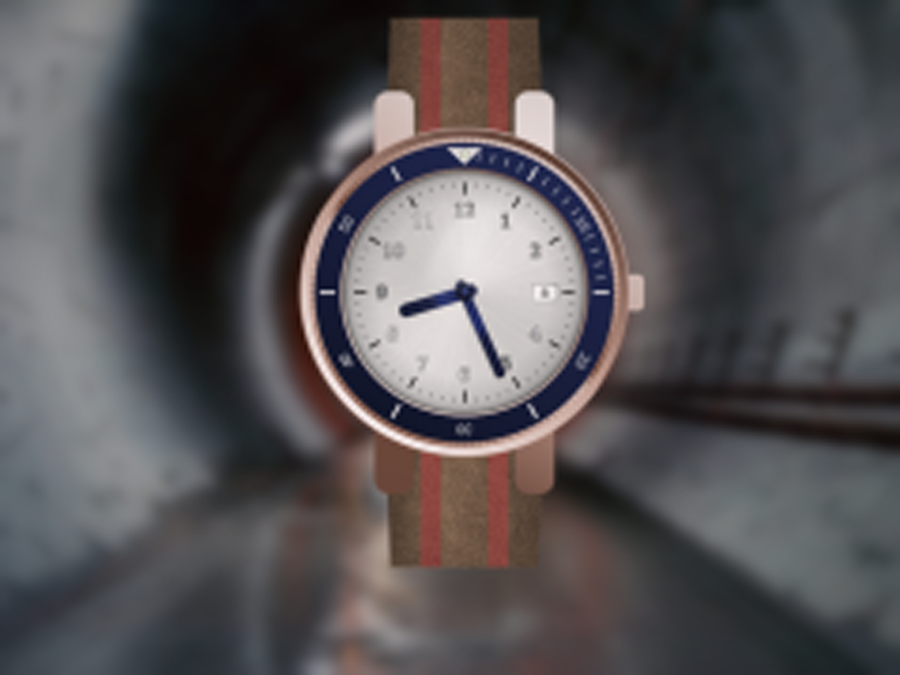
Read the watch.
8:26
